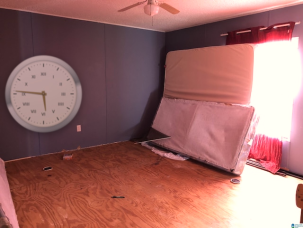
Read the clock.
5:46
